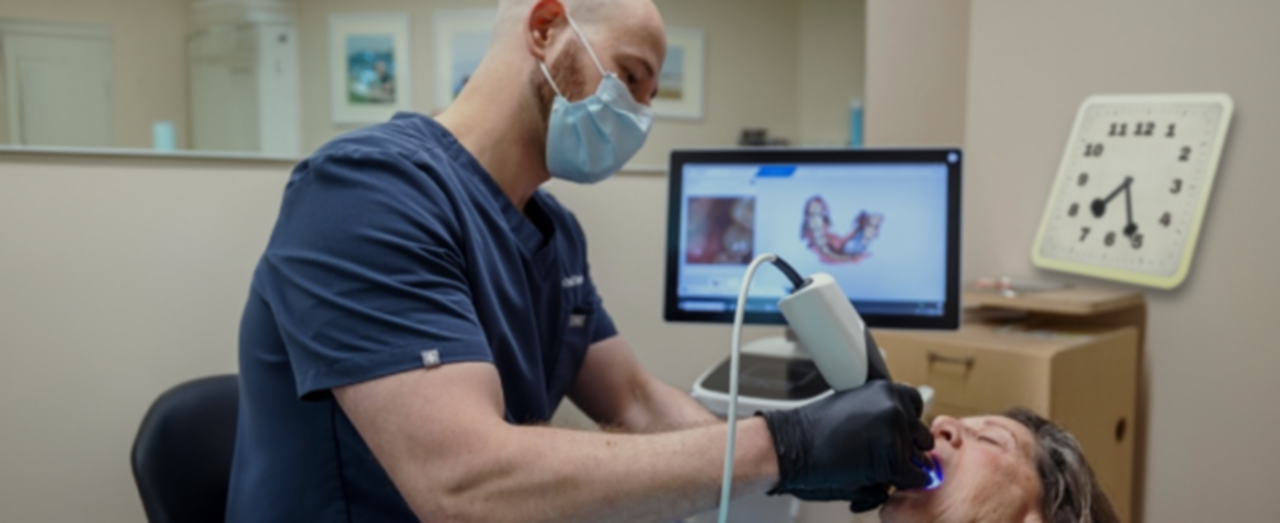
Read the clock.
7:26
